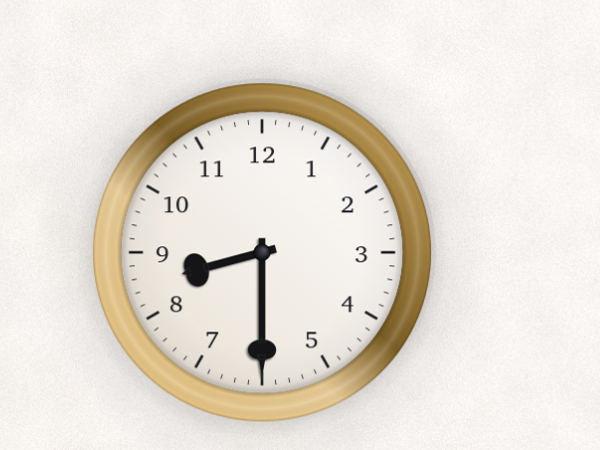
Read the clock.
8:30
